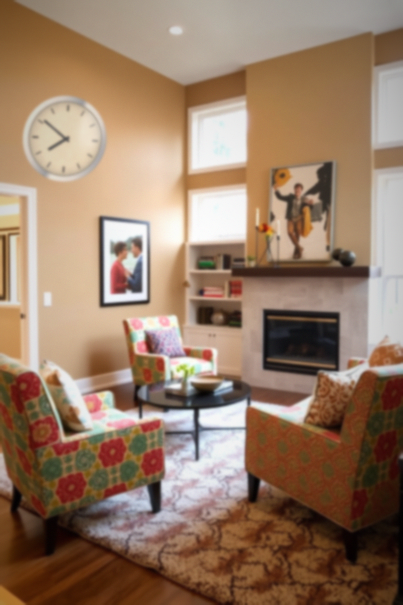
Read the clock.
7:51
